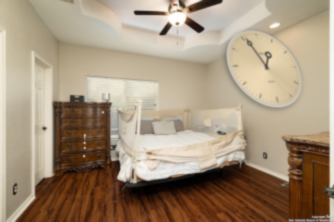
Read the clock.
12:56
